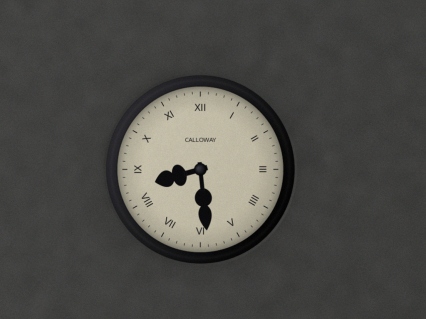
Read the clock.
8:29
